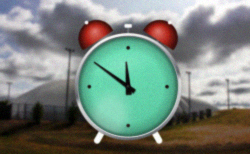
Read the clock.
11:51
